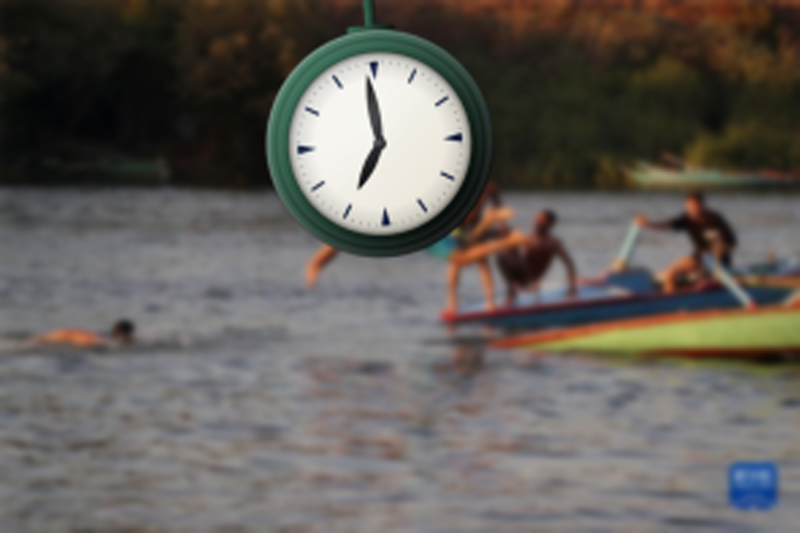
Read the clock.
6:59
